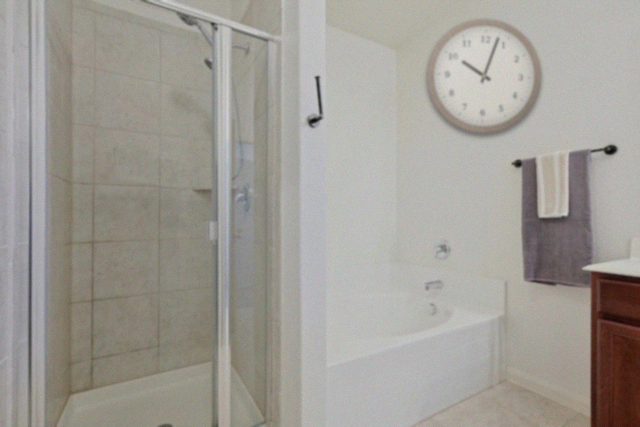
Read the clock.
10:03
